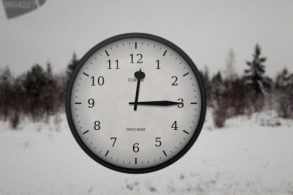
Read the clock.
12:15
